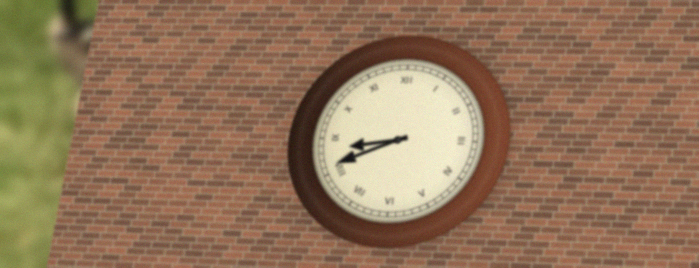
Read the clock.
8:41
